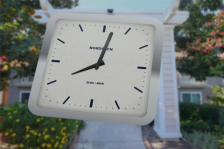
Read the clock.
8:02
